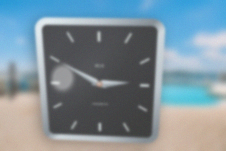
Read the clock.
2:50
